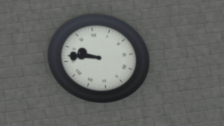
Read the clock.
9:47
